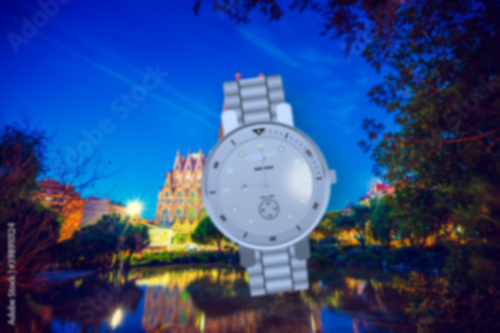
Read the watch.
9:00
